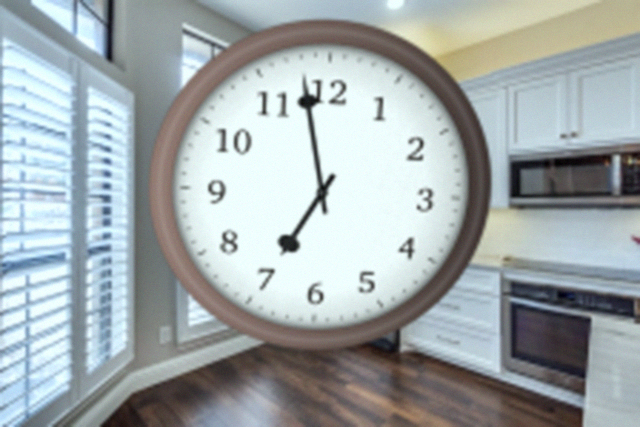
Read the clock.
6:58
